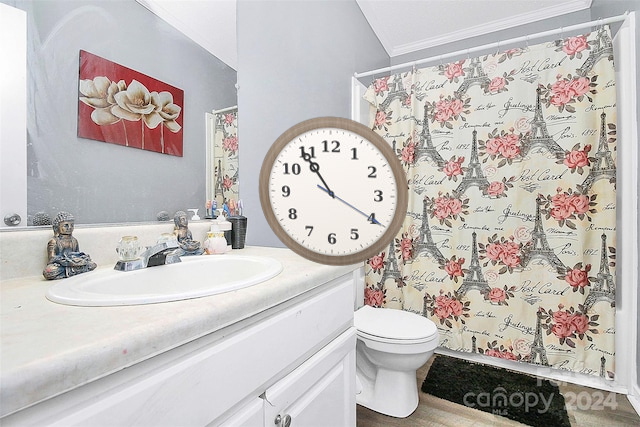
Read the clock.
10:54:20
